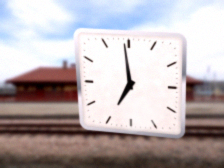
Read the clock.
6:59
